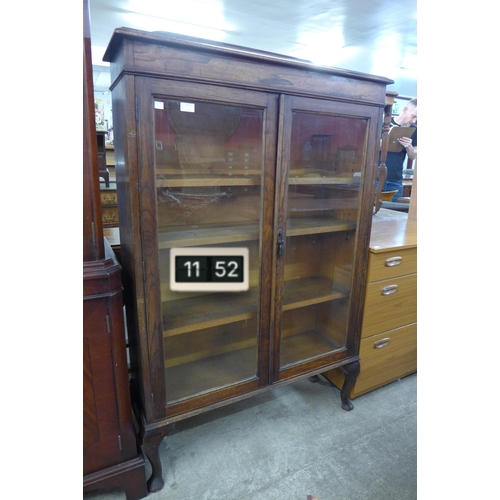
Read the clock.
11:52
